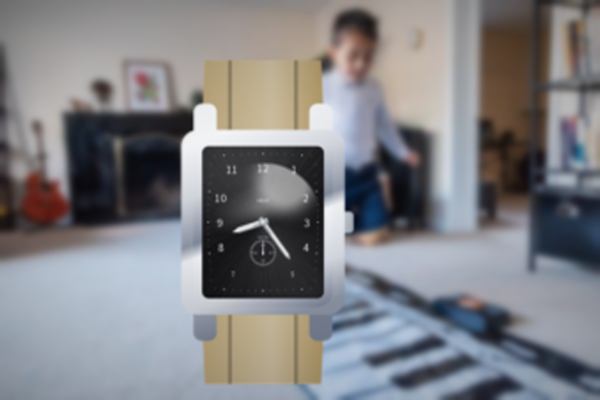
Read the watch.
8:24
